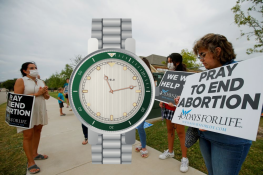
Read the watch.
11:13
